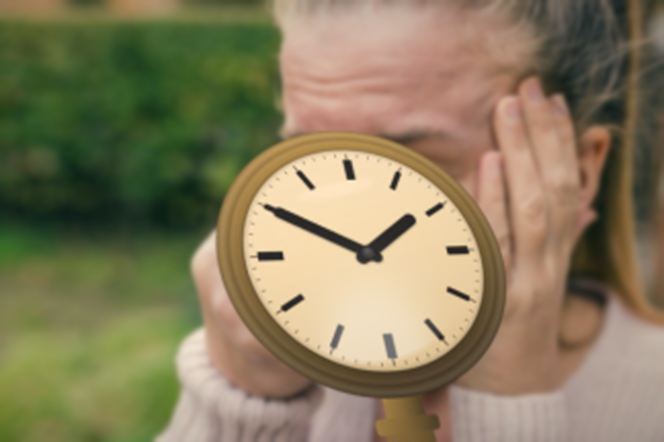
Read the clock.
1:50
